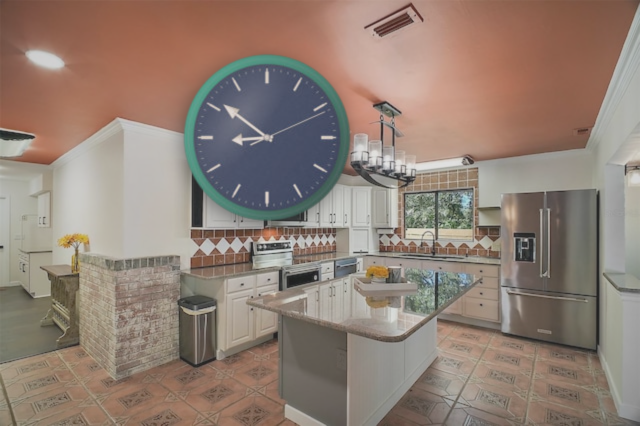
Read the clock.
8:51:11
